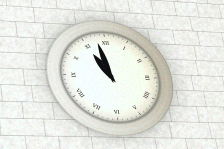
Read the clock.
10:58
